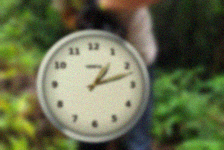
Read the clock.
1:12
